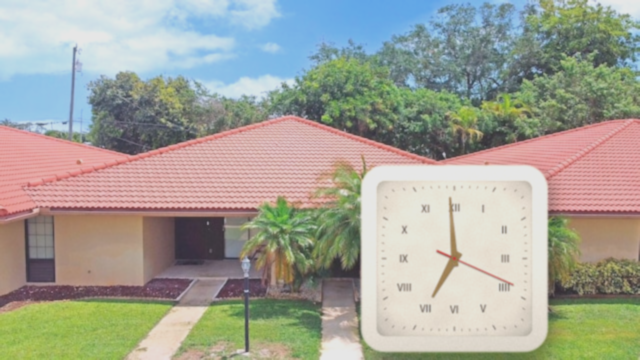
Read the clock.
6:59:19
